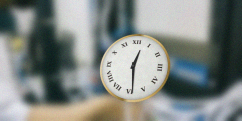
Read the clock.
12:29
